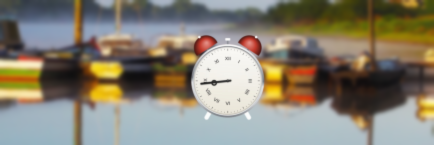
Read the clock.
8:44
